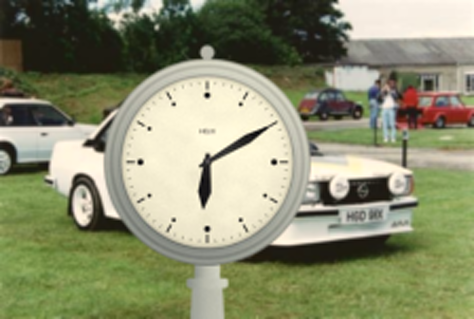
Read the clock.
6:10
